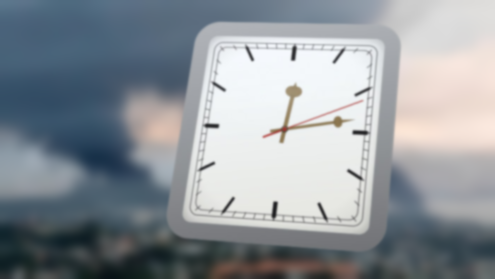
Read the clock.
12:13:11
